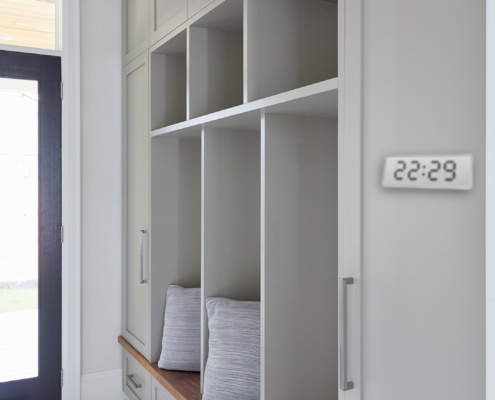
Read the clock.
22:29
